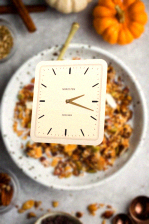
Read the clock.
2:18
